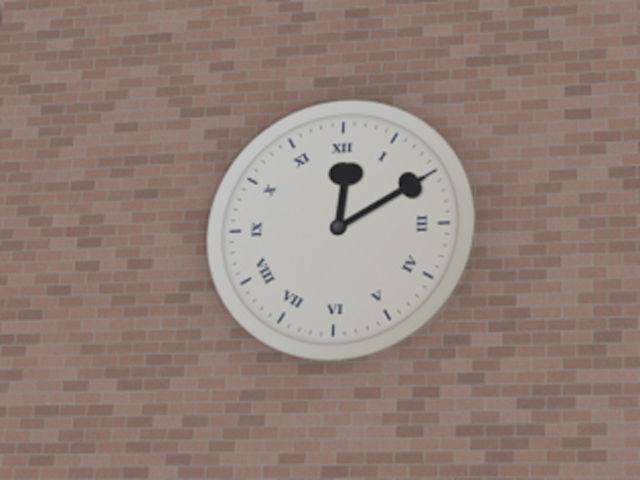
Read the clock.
12:10
